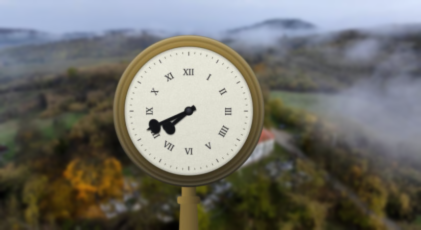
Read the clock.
7:41
